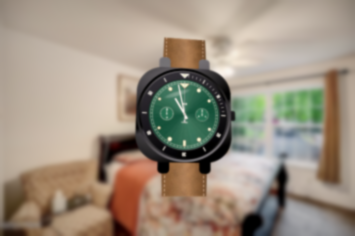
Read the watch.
10:58
